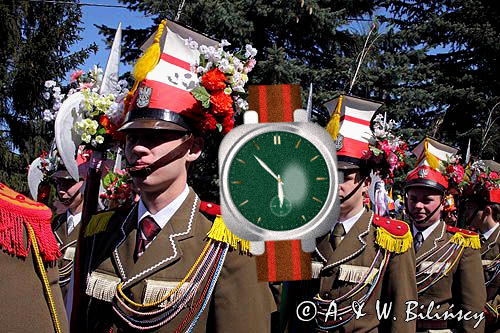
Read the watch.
5:53
